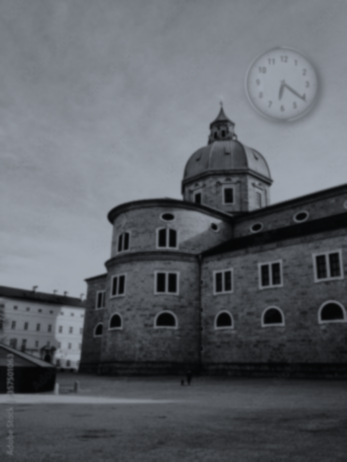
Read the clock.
6:21
